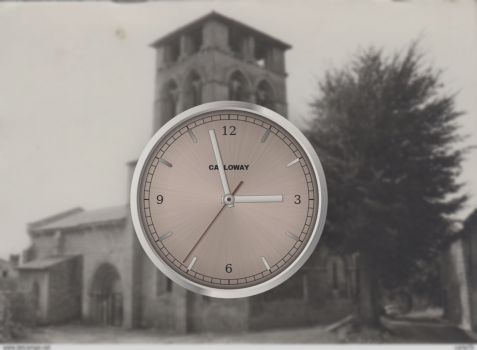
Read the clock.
2:57:36
